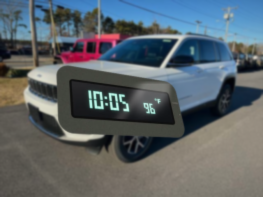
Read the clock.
10:05
